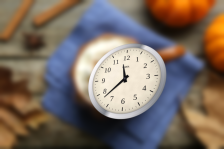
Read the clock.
11:38
